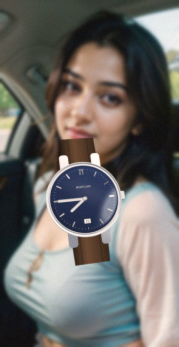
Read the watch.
7:45
